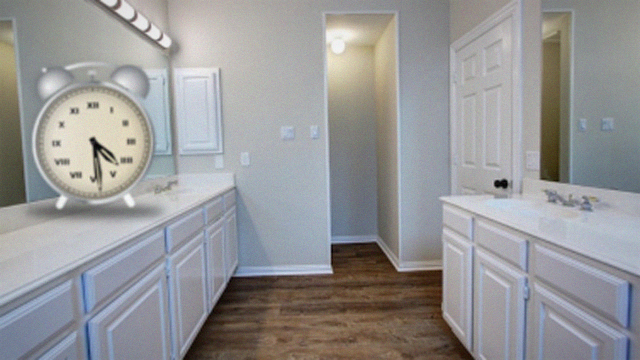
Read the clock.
4:29
